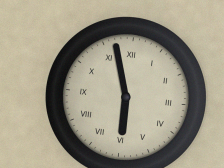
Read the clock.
5:57
